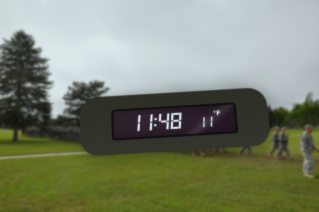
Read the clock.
11:48
